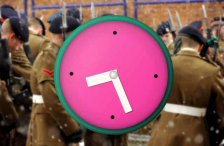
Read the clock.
8:26
